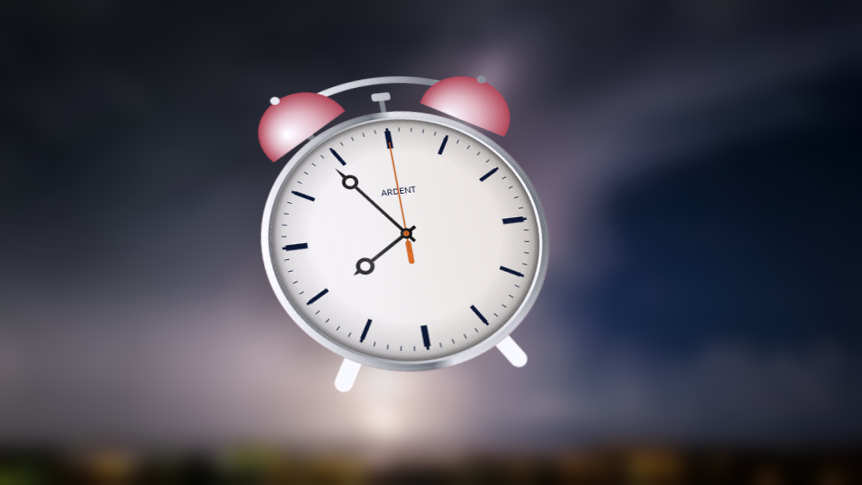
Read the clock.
7:54:00
